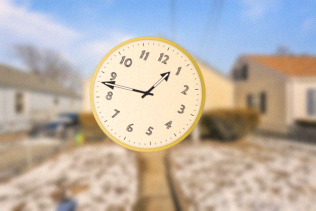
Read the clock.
12:43
